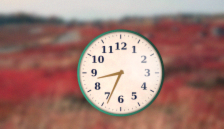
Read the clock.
8:34
